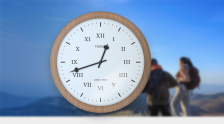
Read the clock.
12:42
